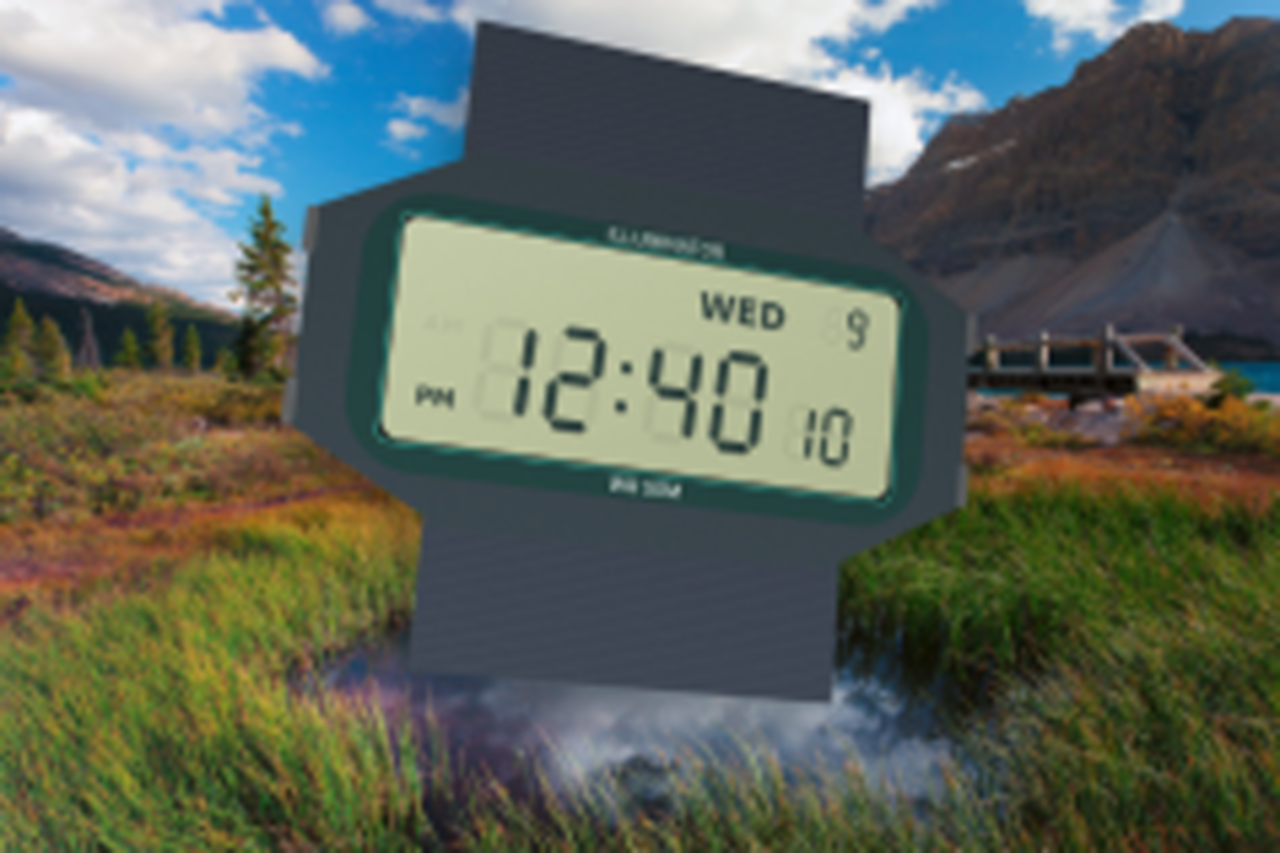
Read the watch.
12:40:10
